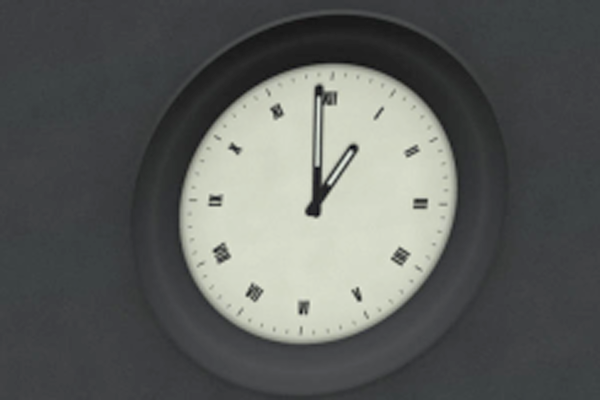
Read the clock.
12:59
